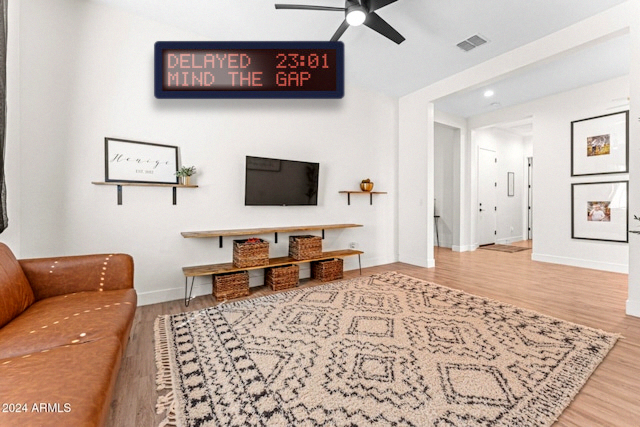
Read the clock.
23:01
